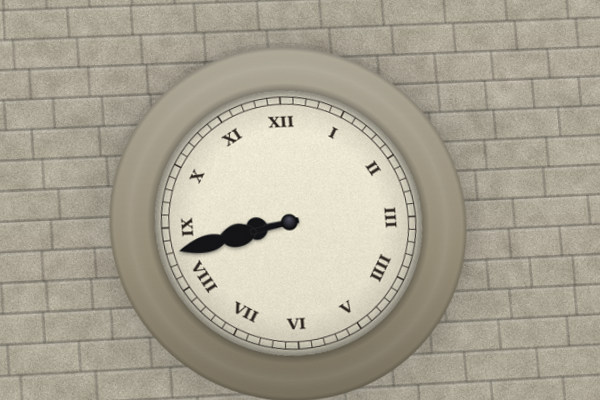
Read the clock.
8:43
